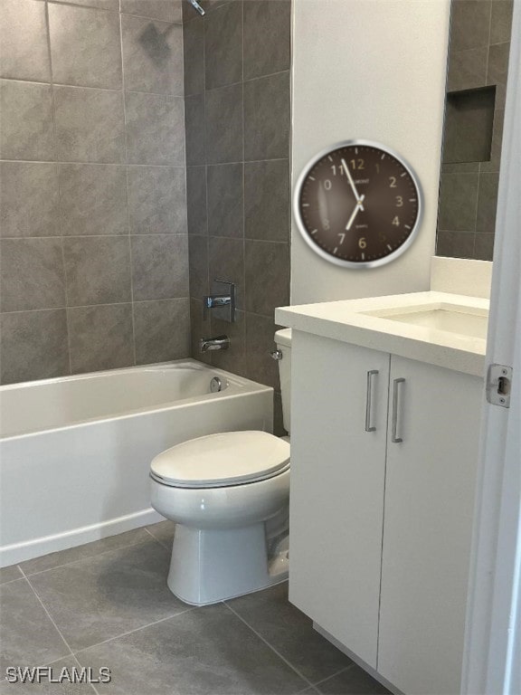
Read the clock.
6:57
